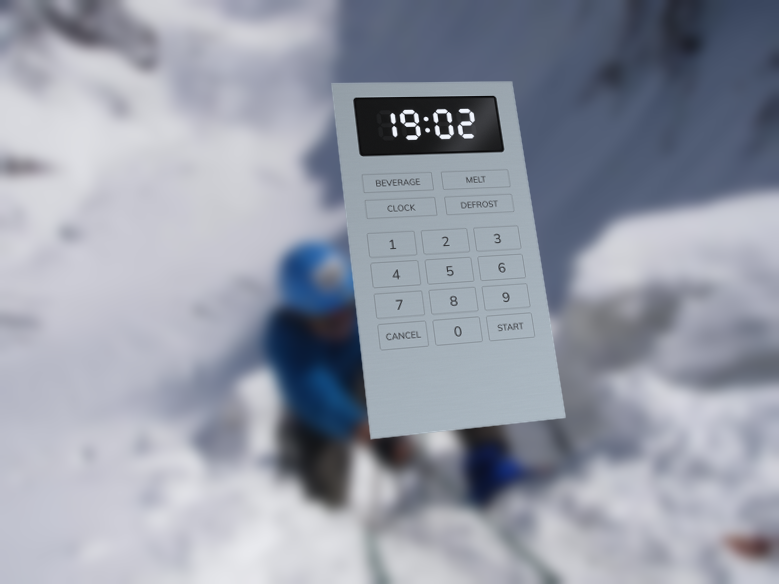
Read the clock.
19:02
